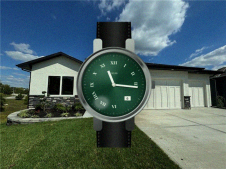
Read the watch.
11:16
